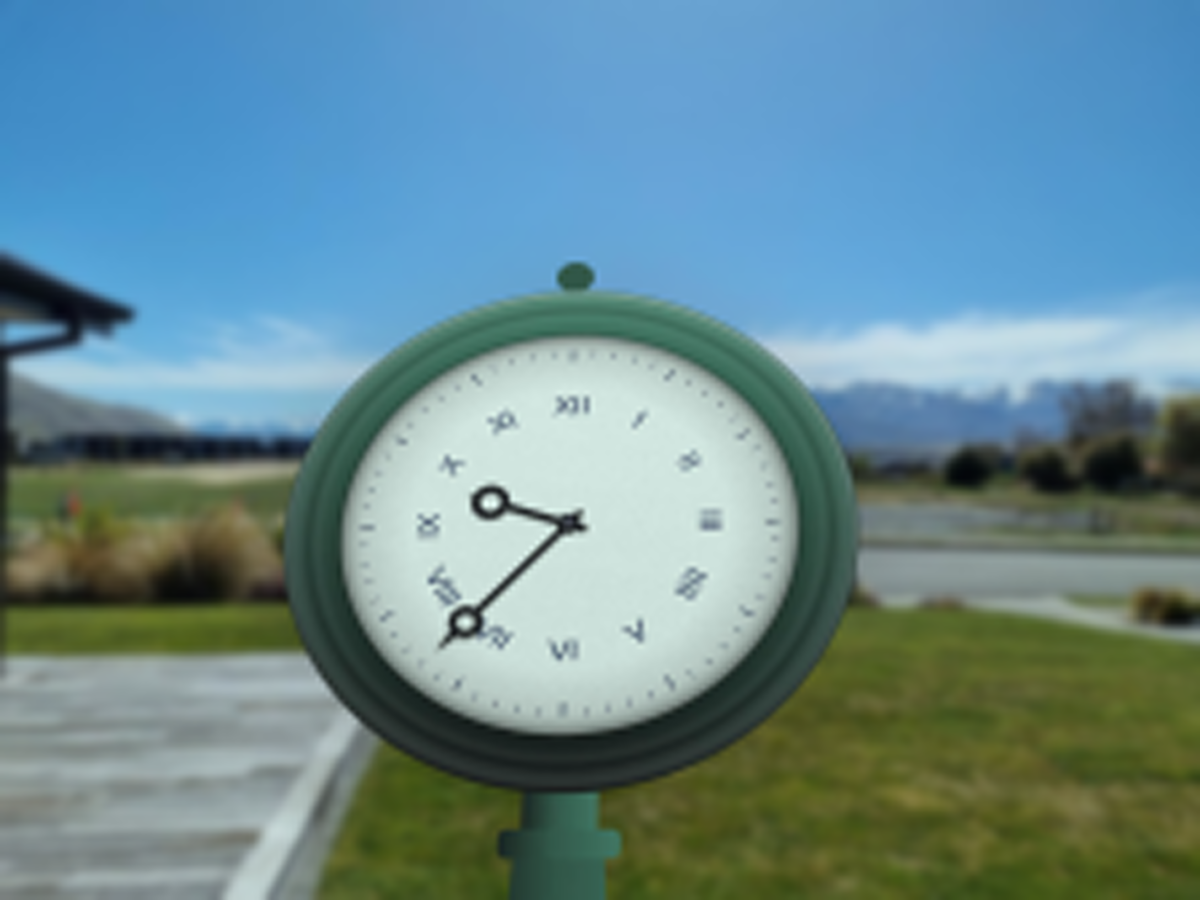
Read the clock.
9:37
